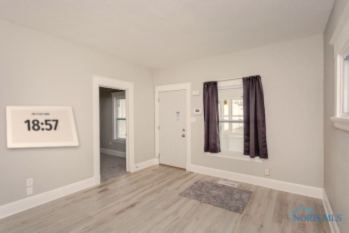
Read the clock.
18:57
